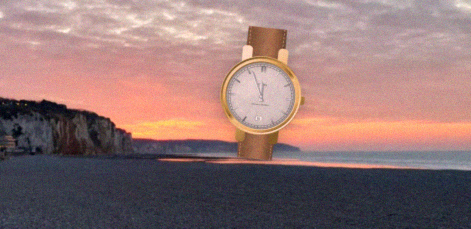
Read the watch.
11:56
